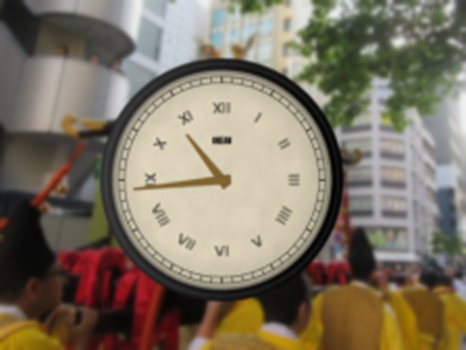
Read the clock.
10:44
